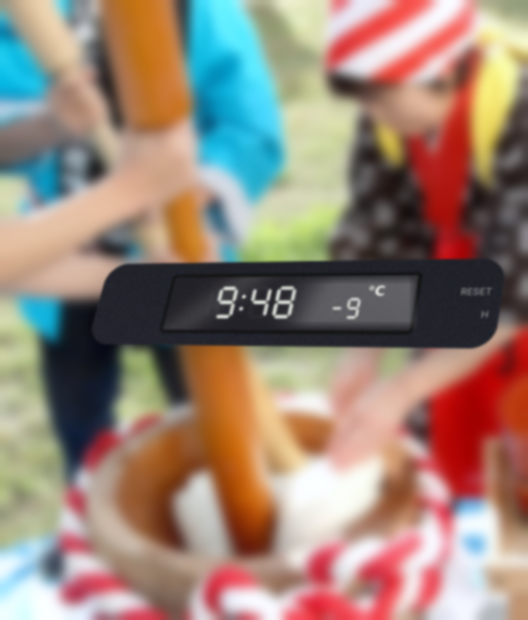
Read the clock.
9:48
